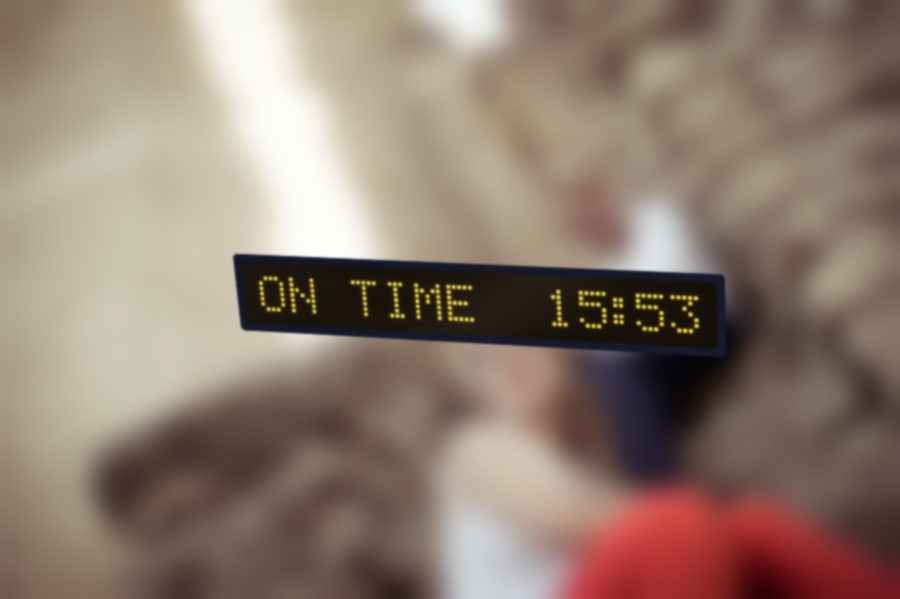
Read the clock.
15:53
